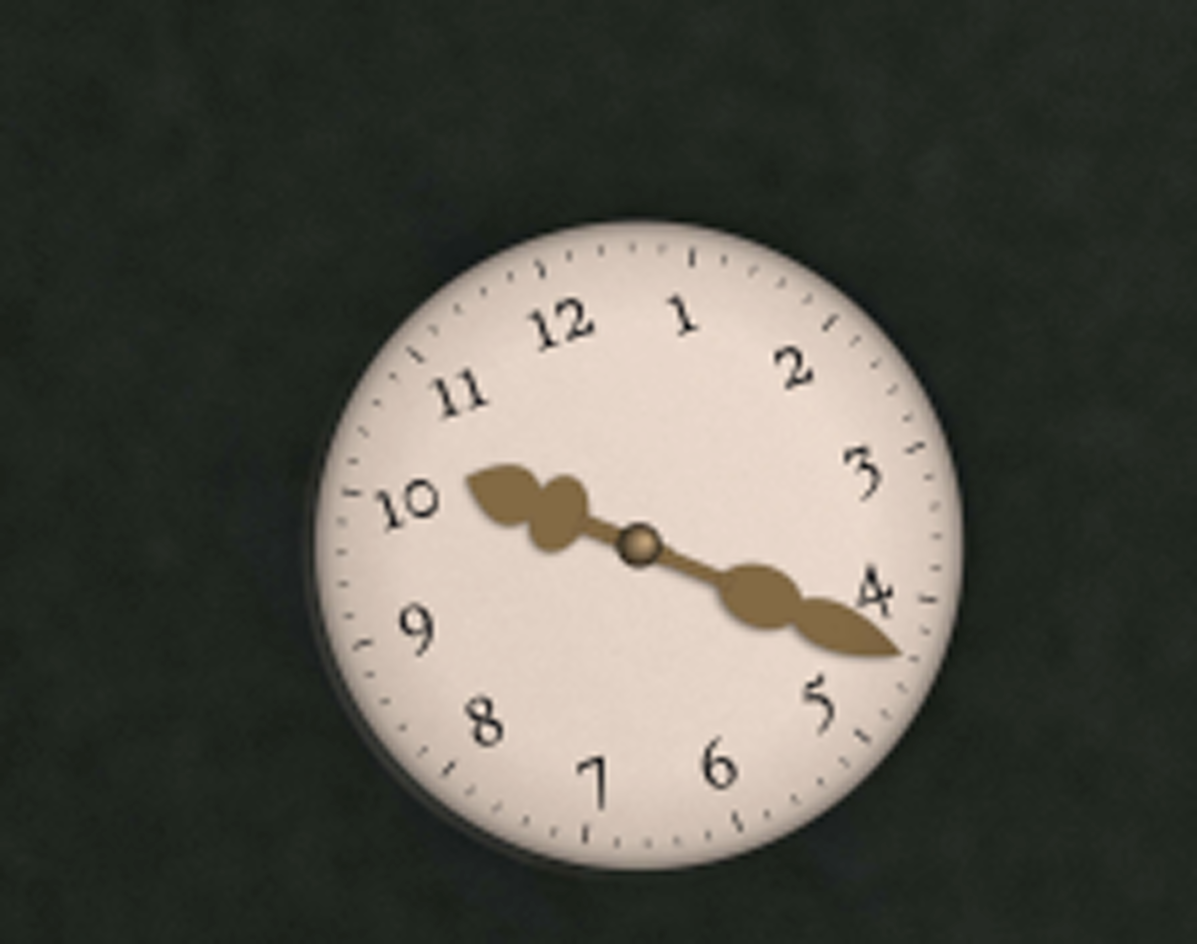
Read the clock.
10:22
